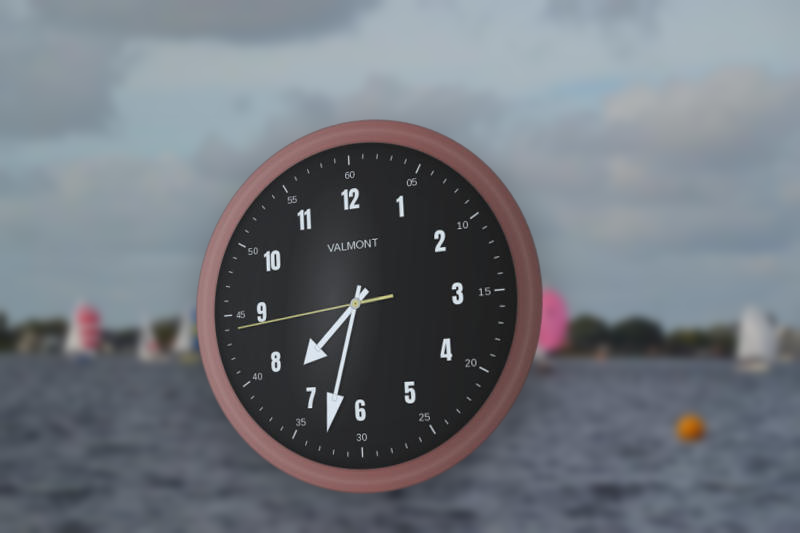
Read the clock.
7:32:44
